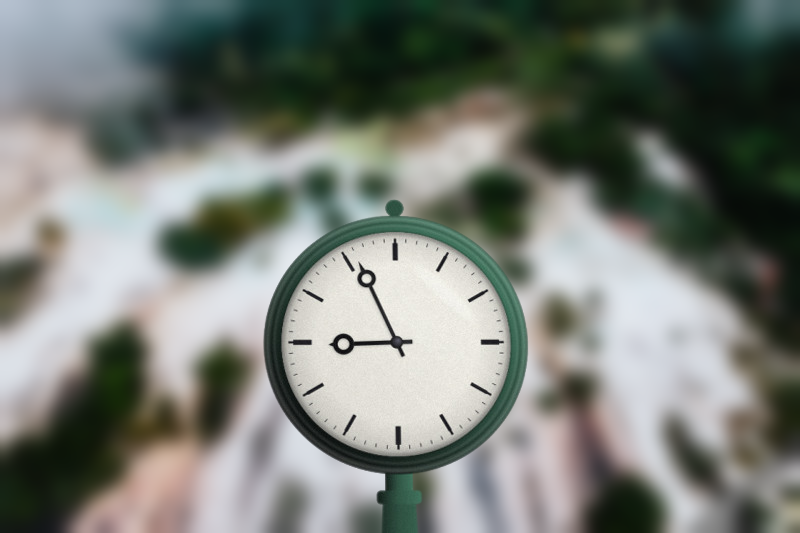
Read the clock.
8:56
